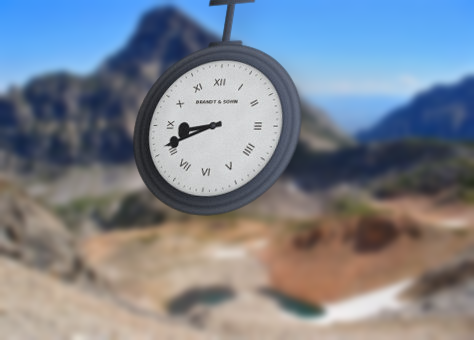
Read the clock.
8:41
